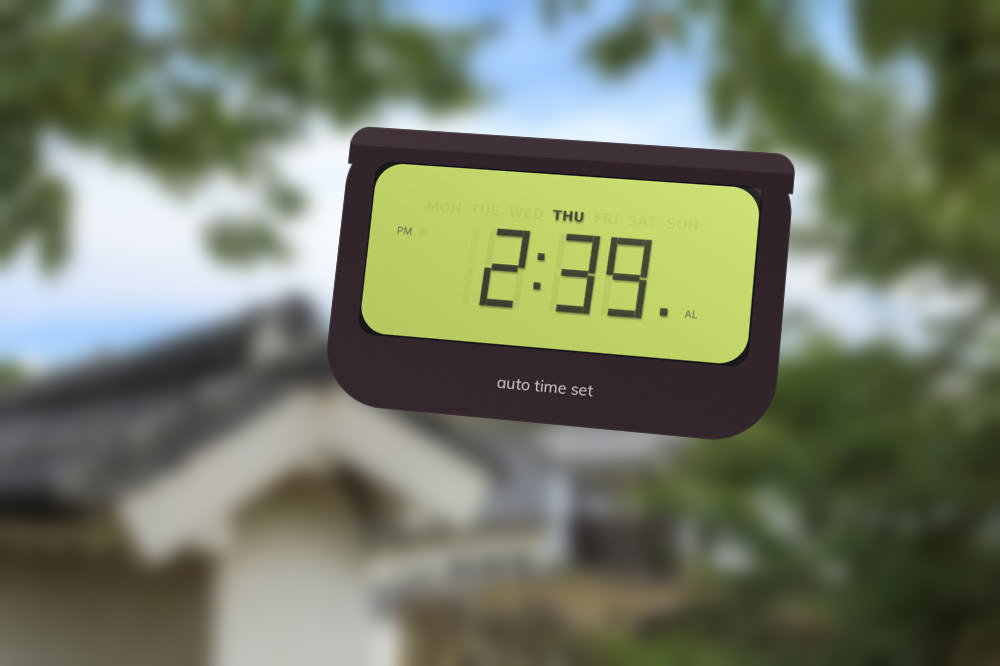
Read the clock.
2:39
